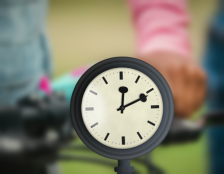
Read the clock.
12:11
